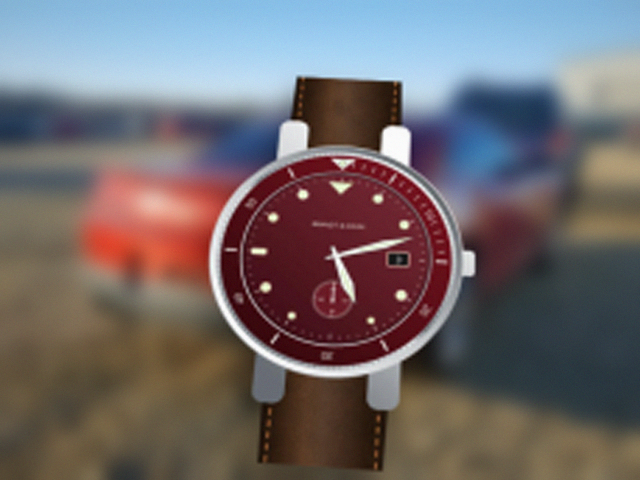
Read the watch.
5:12
